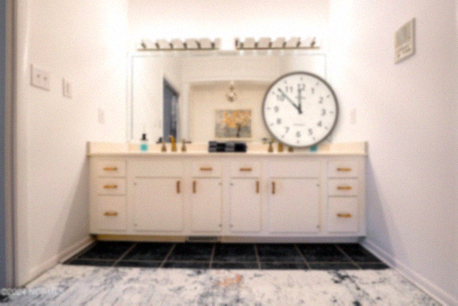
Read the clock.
11:52
